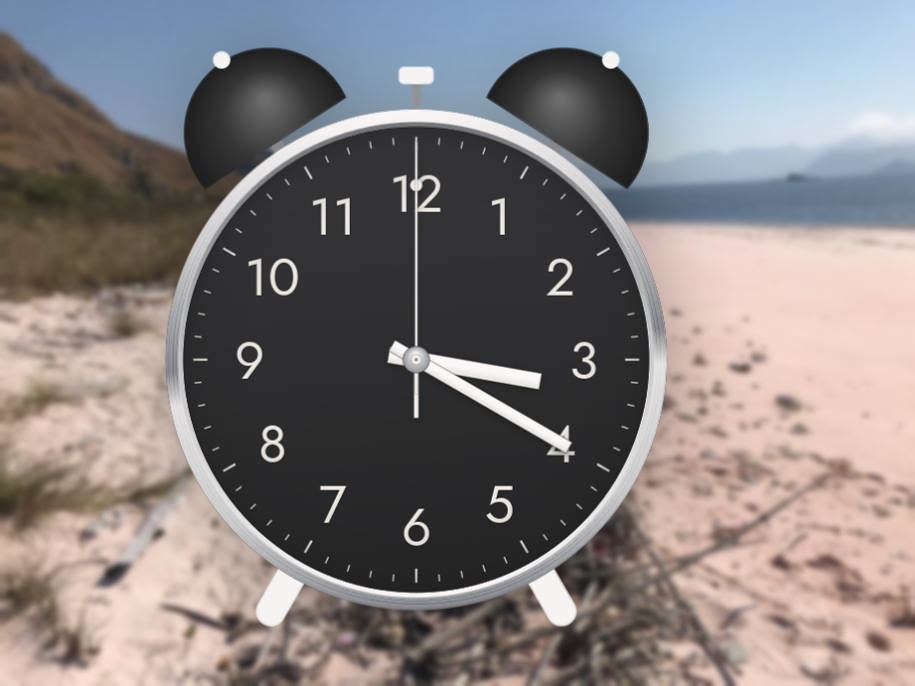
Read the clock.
3:20:00
